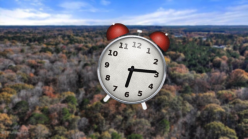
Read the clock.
6:14
